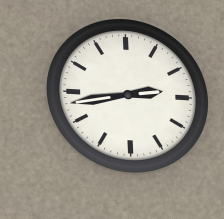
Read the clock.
2:43
